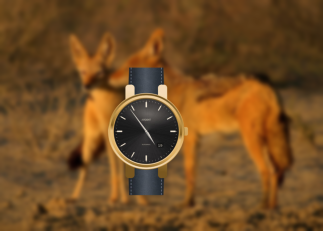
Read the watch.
4:54
